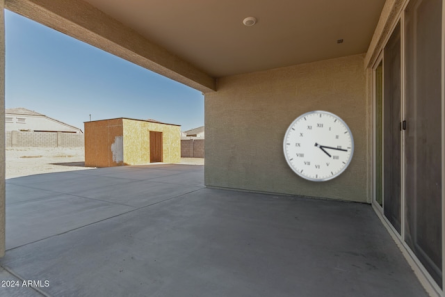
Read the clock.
4:16
